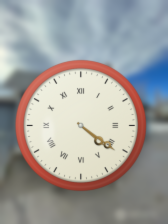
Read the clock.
4:21
